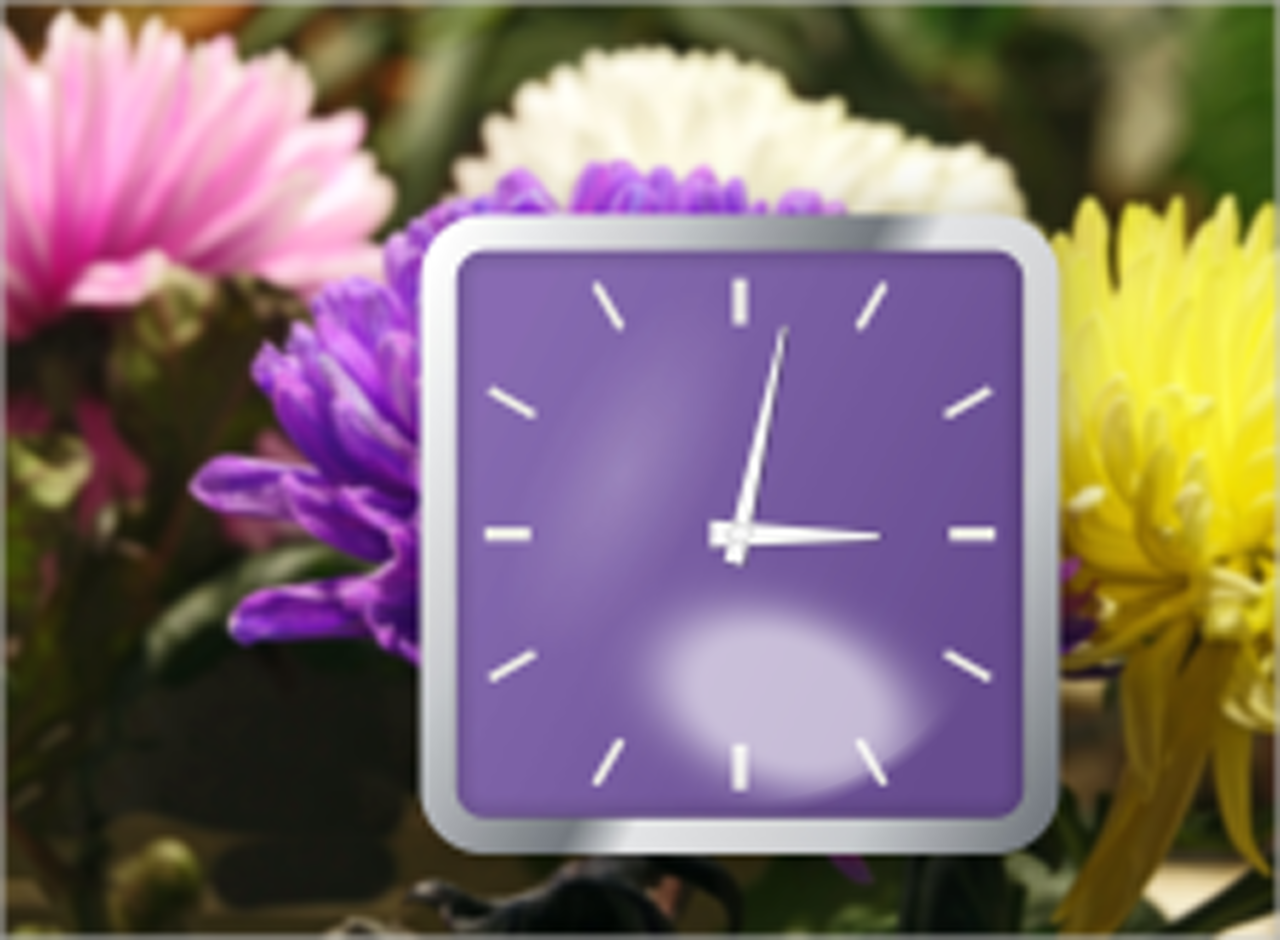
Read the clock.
3:02
